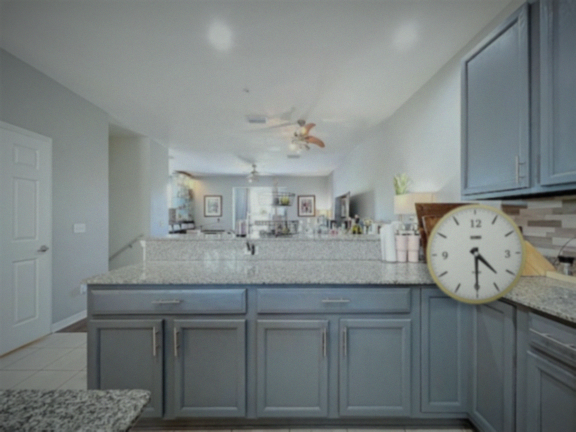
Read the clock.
4:30
